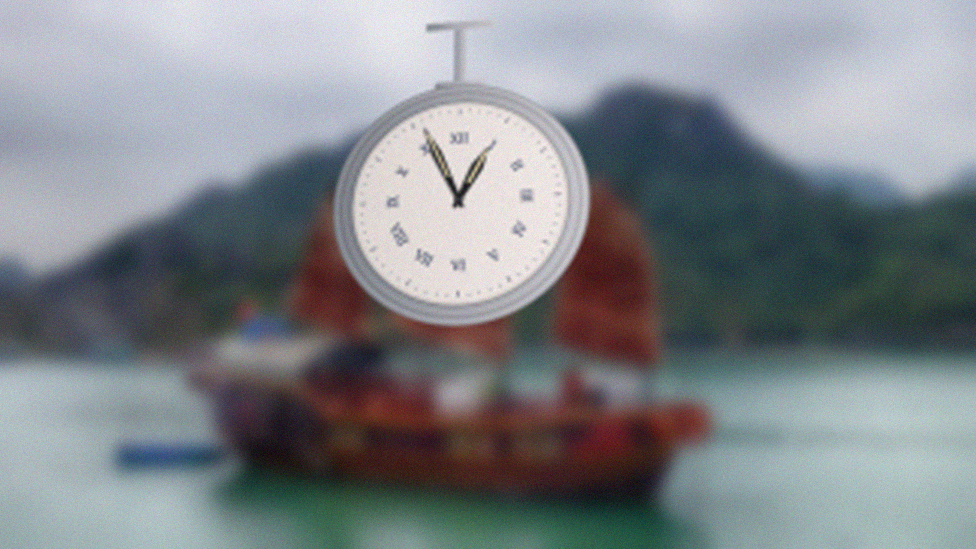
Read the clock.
12:56
